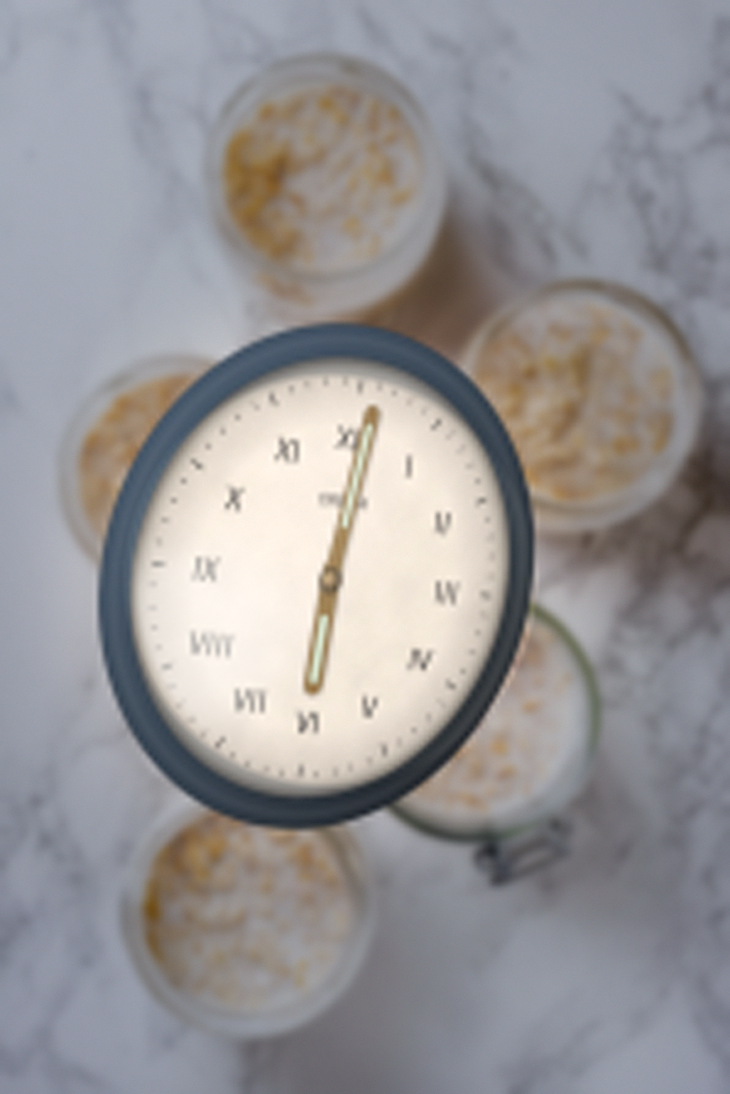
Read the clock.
6:01
